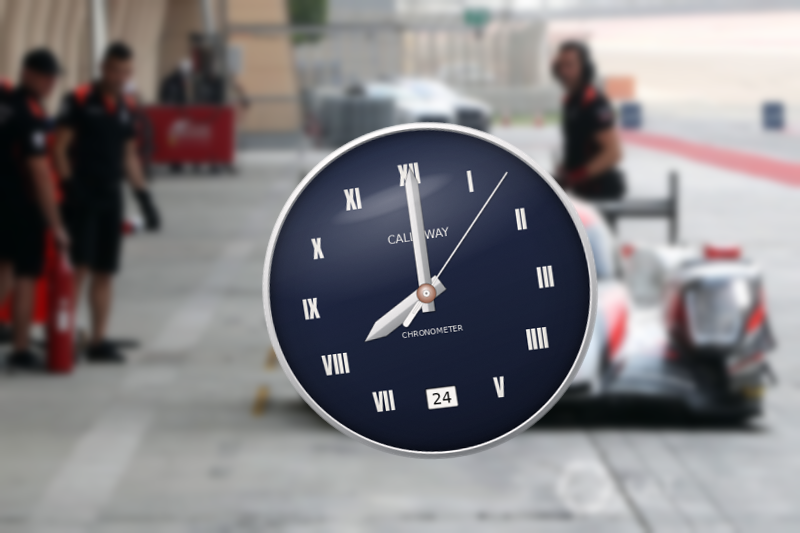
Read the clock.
8:00:07
